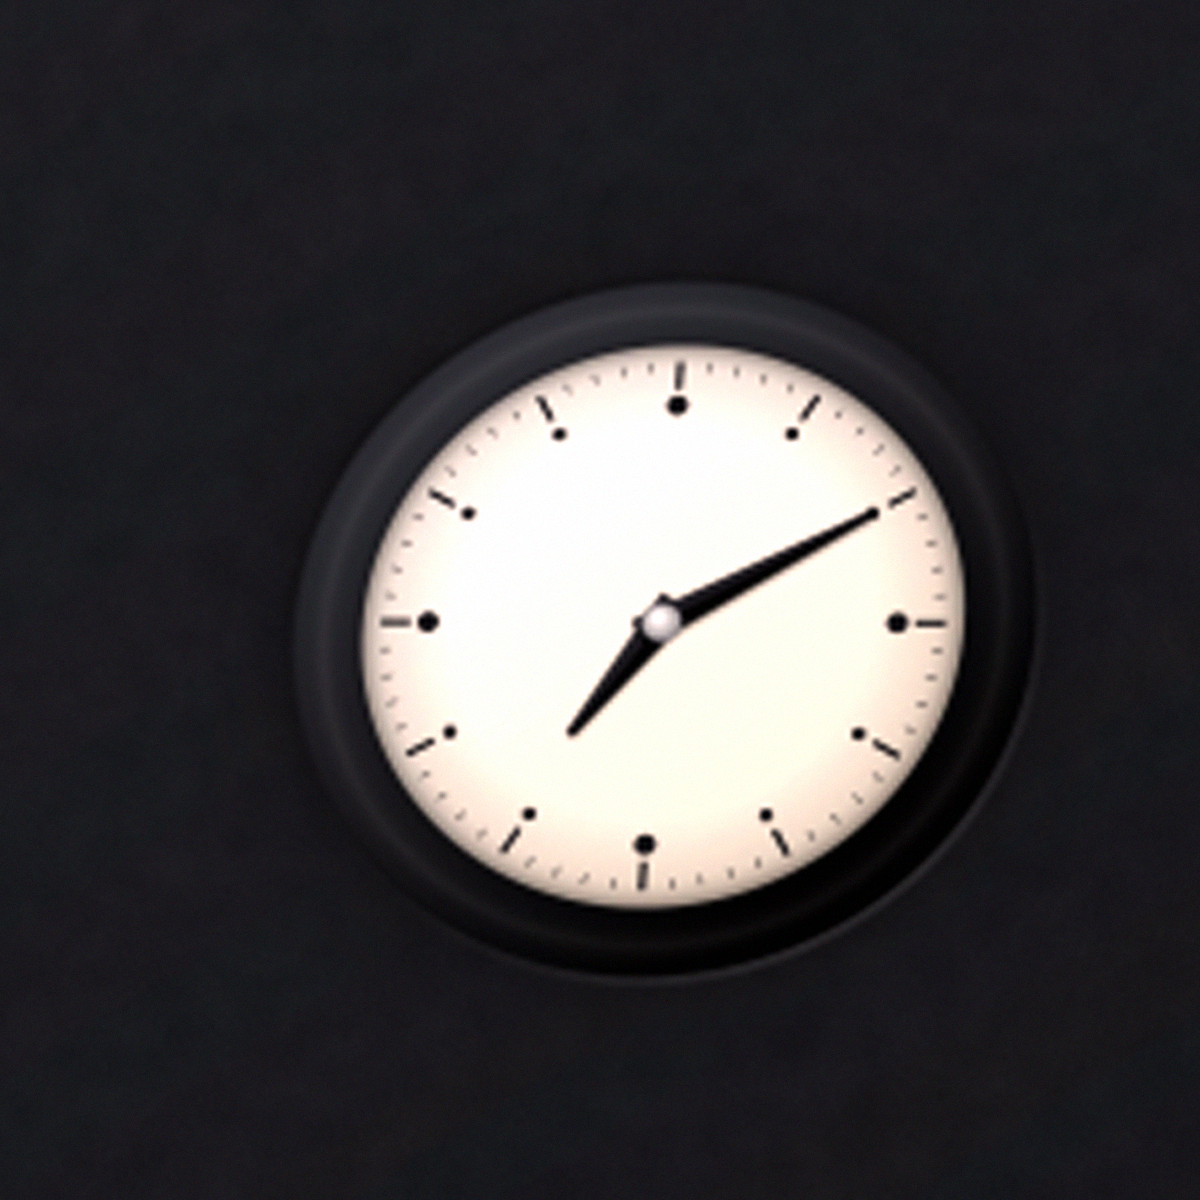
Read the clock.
7:10
